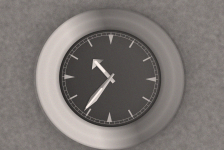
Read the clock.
10:36
